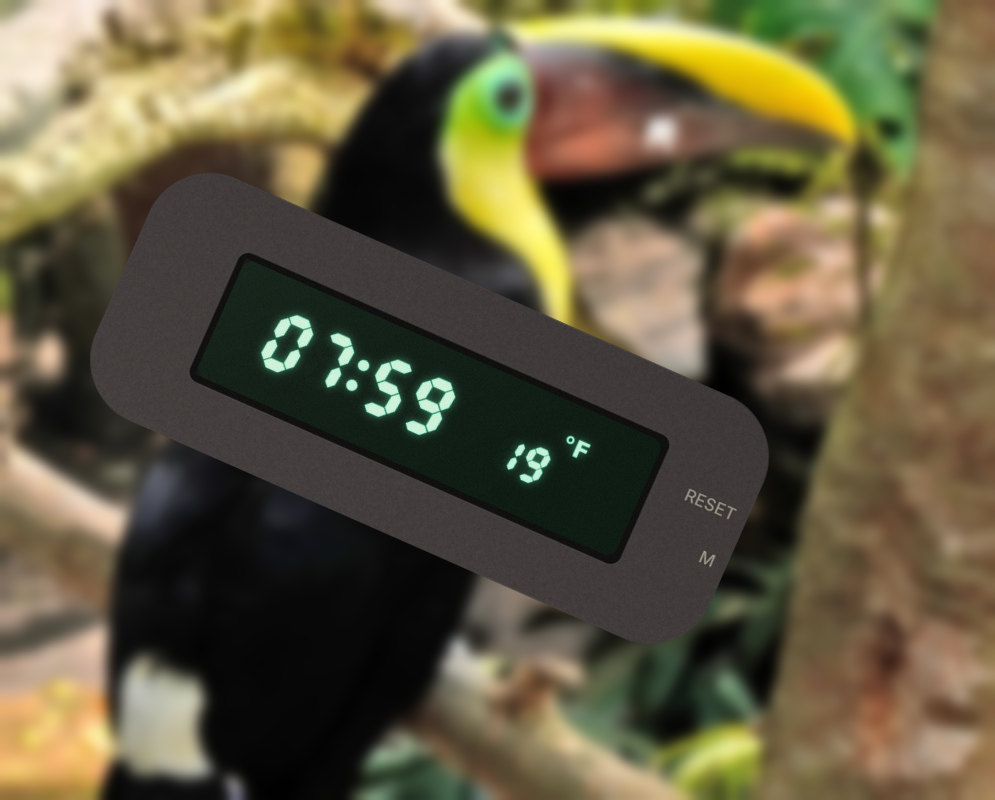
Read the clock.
7:59
